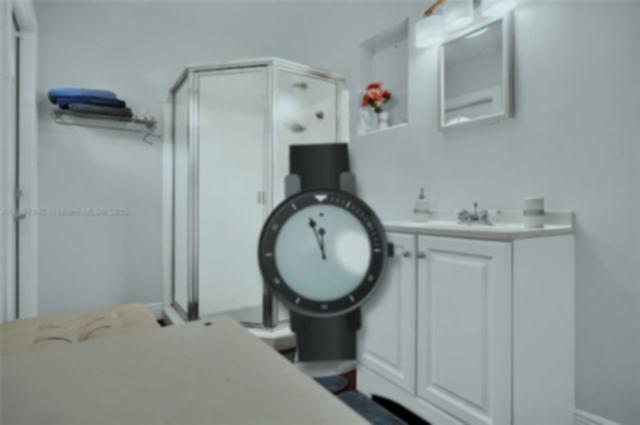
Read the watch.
11:57
